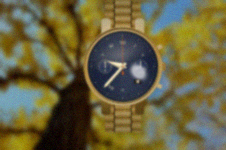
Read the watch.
9:37
